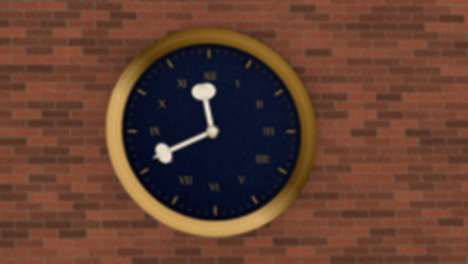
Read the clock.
11:41
